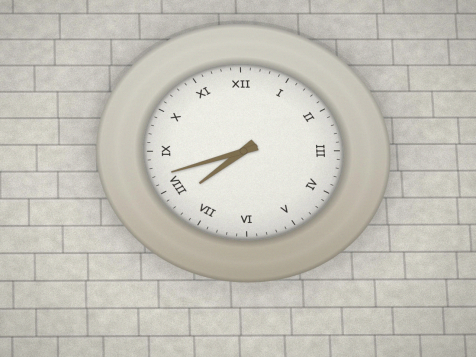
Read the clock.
7:42
